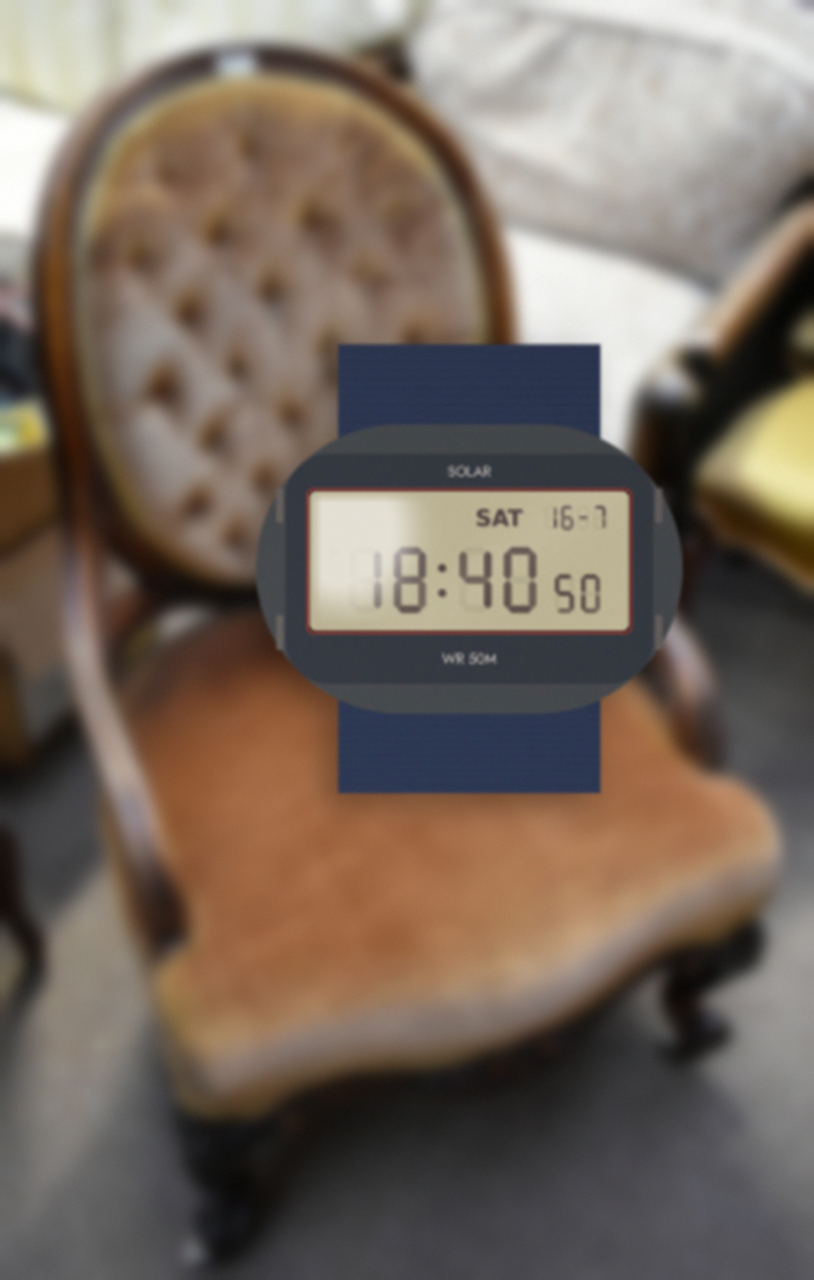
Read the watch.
18:40:50
